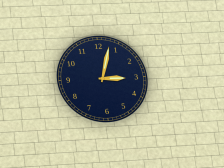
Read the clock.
3:03
